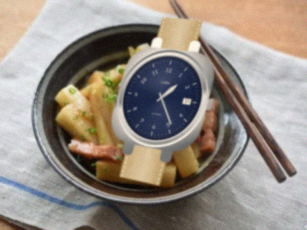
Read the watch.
1:24
